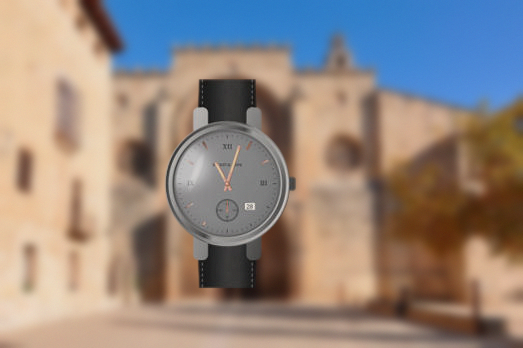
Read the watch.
11:03
